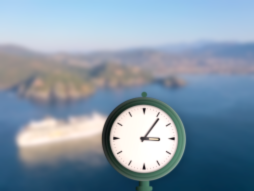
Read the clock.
3:06
